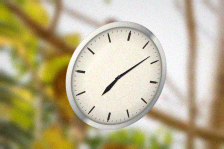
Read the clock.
7:08
